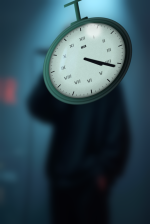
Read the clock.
4:21
